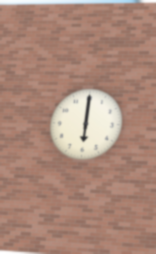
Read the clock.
6:00
